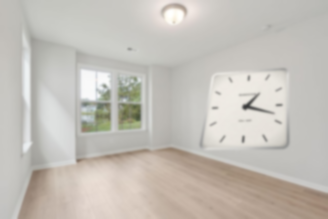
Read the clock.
1:18
